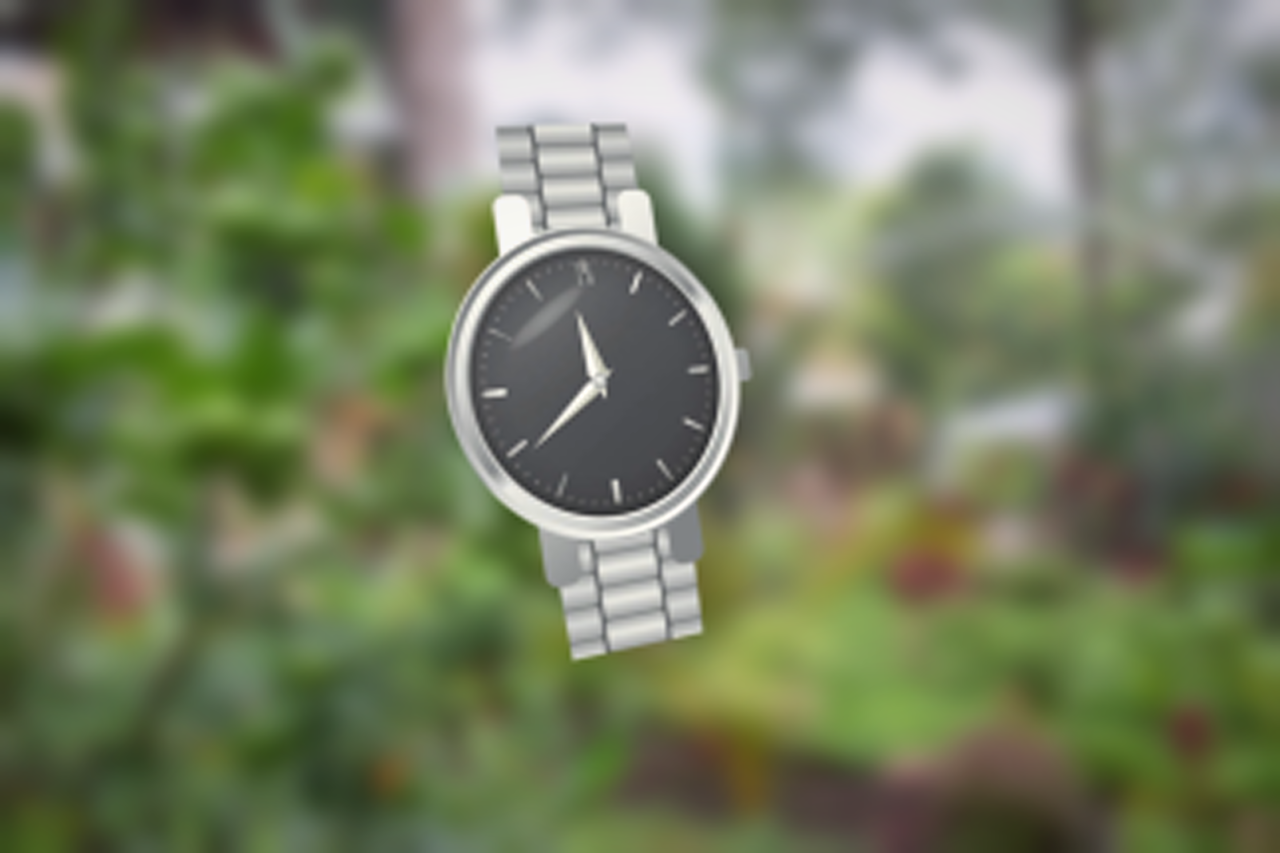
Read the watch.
11:39
